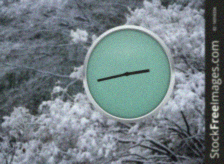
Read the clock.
2:43
